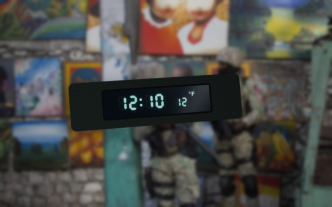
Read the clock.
12:10
